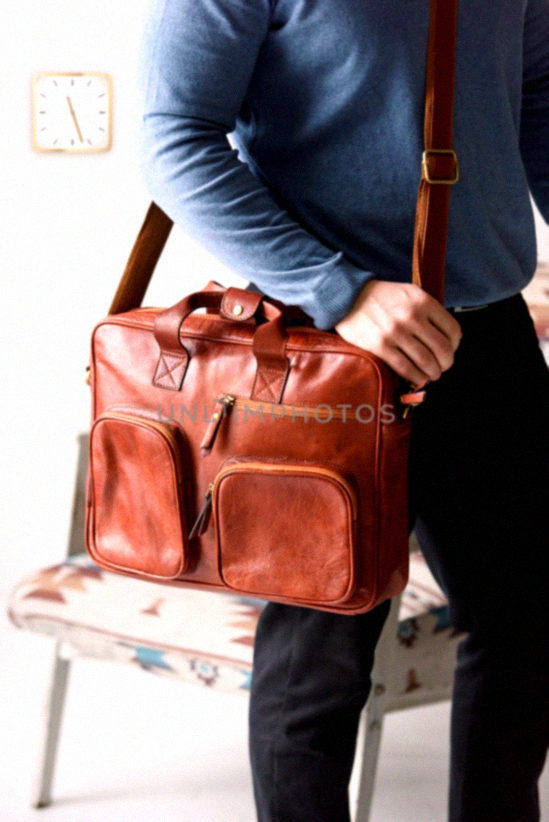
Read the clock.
11:27
